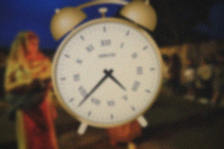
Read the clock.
4:38
